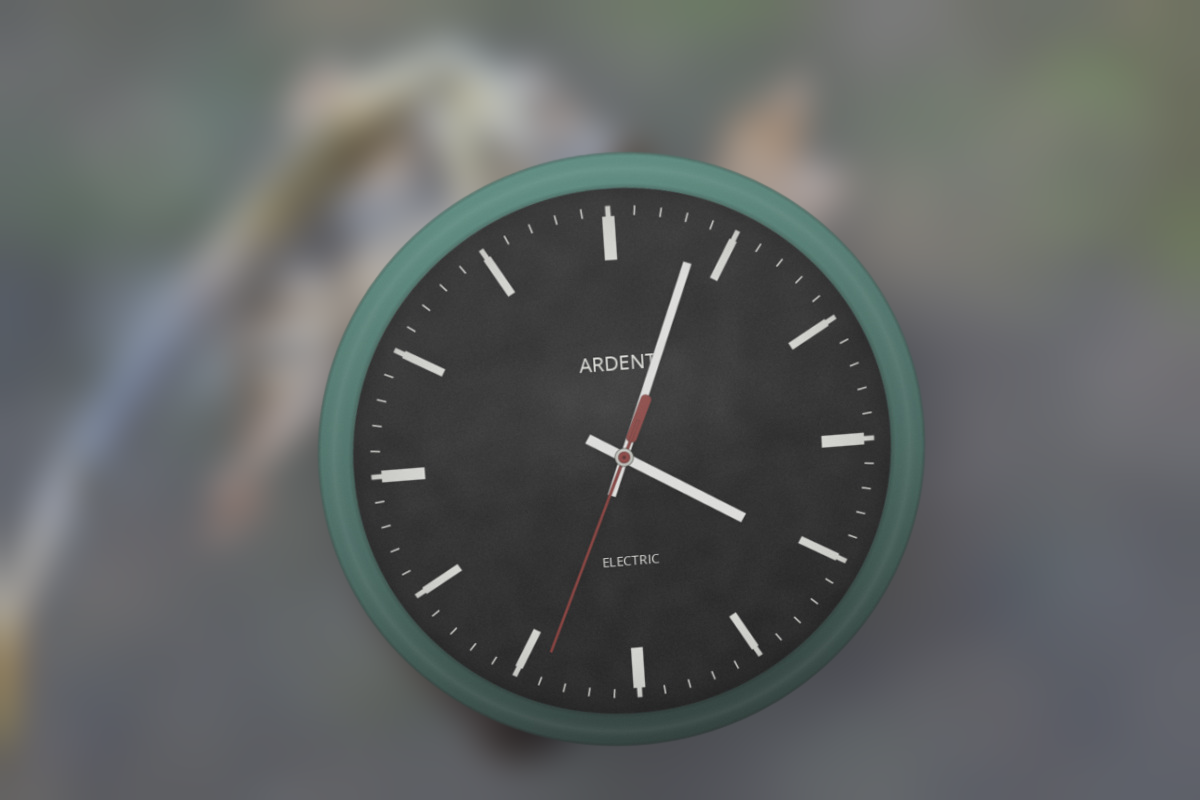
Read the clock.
4:03:34
